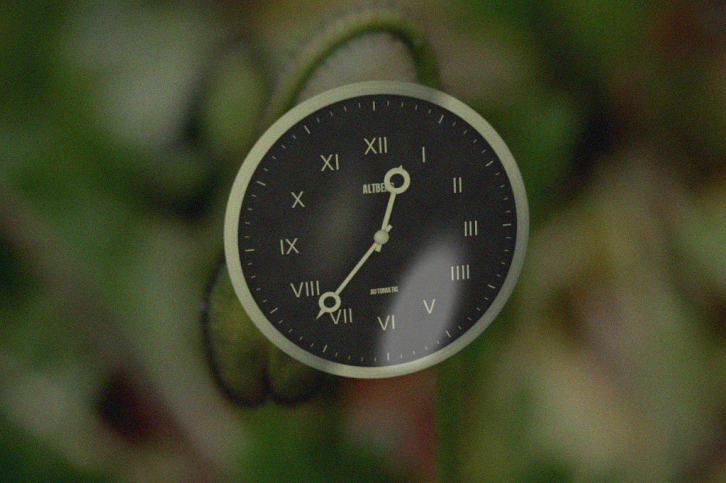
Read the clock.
12:37
